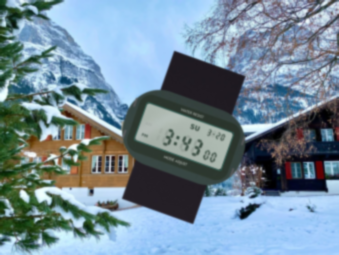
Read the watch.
3:43:00
